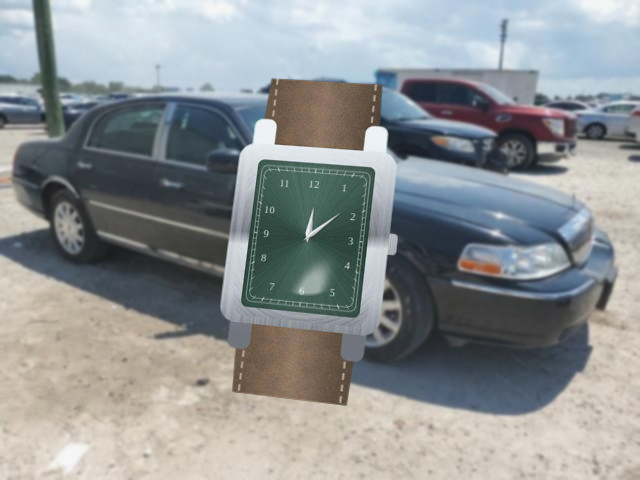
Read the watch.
12:08
